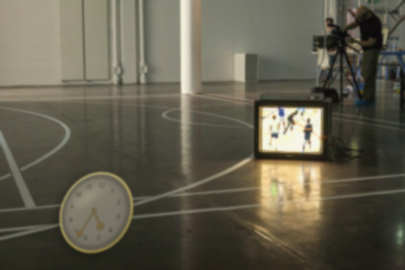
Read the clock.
4:33
